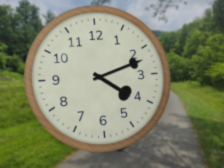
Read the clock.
4:12
